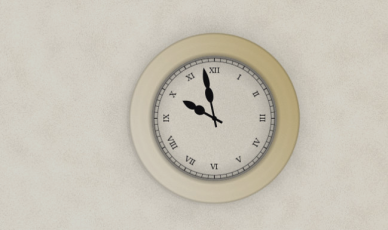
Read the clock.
9:58
